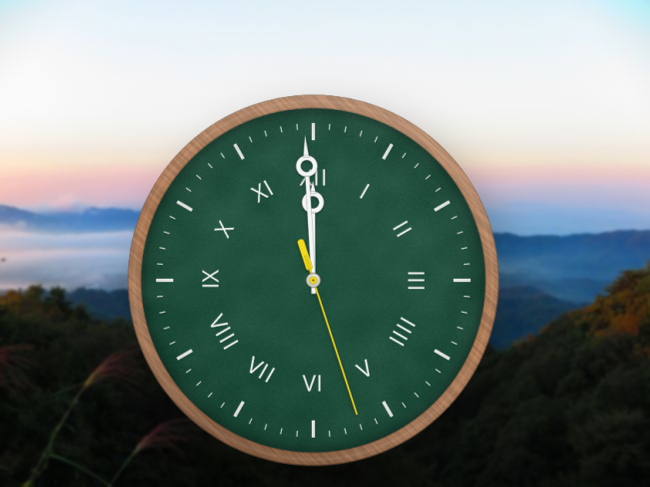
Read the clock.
11:59:27
